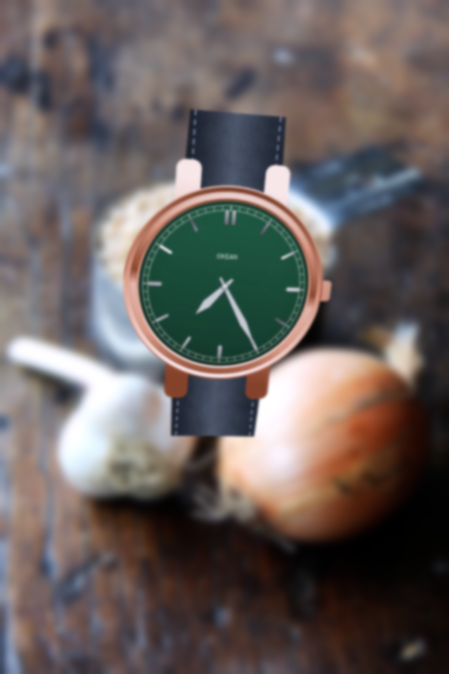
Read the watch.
7:25
